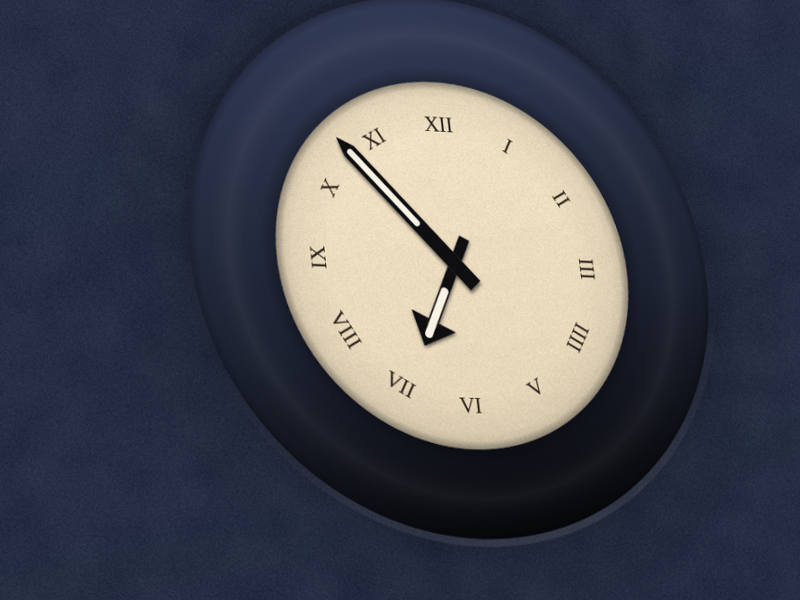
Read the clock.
6:53
